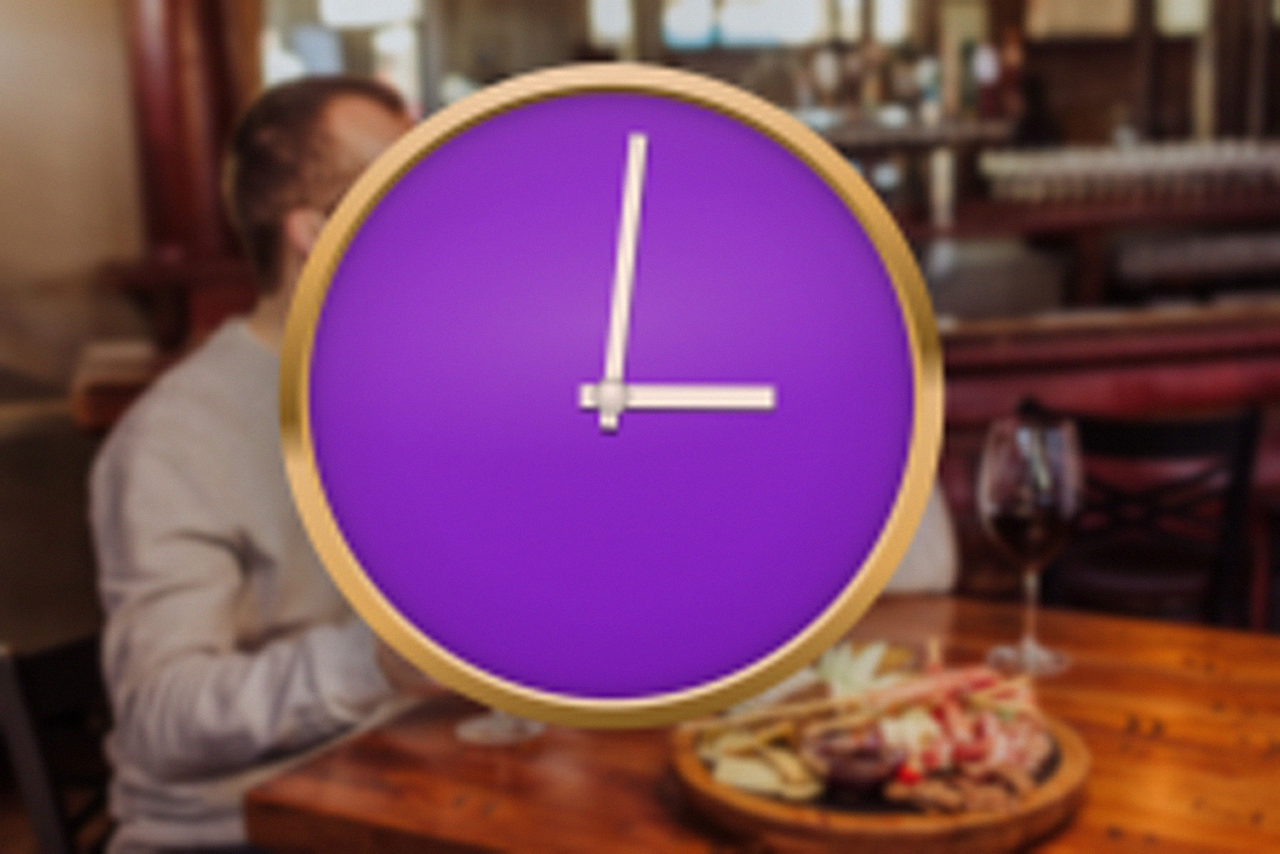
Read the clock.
3:01
